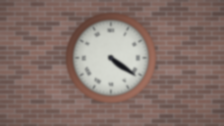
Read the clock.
4:21
